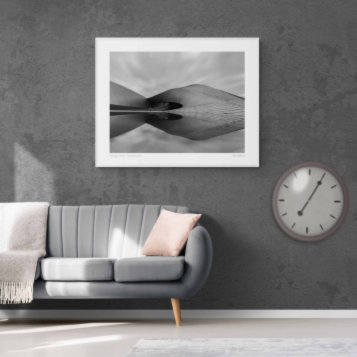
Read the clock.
7:05
